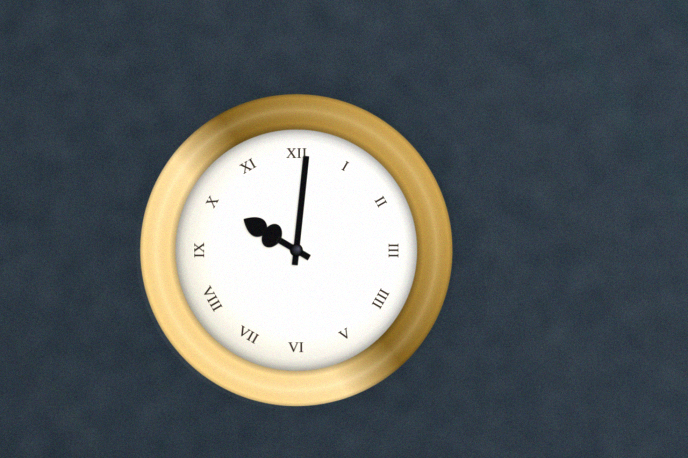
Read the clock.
10:01
